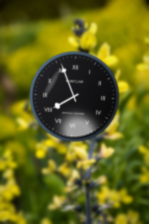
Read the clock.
7:56
